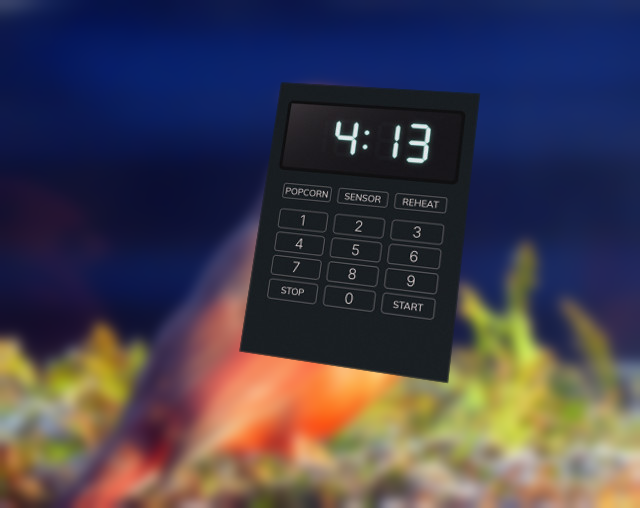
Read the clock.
4:13
